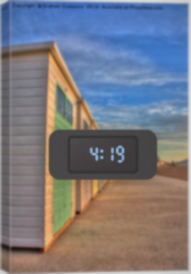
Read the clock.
4:19
